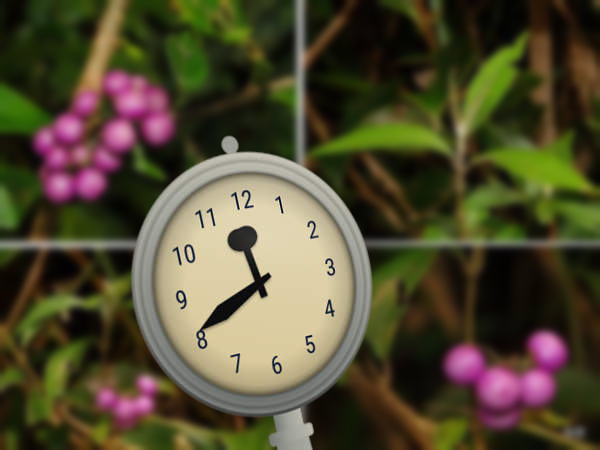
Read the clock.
11:41
